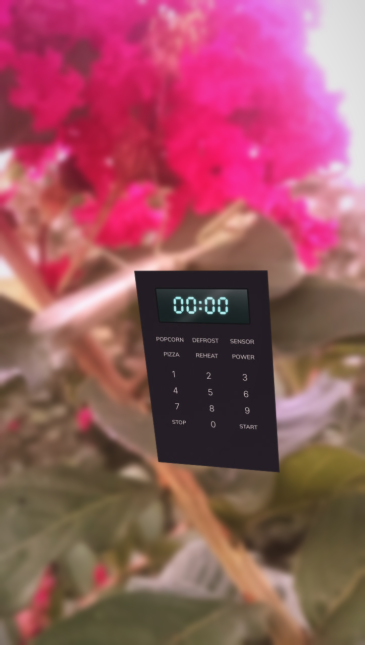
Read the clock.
0:00
